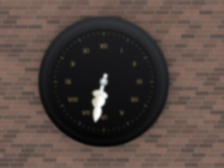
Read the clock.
6:32
